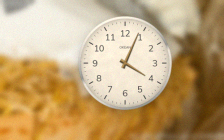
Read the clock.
4:04
